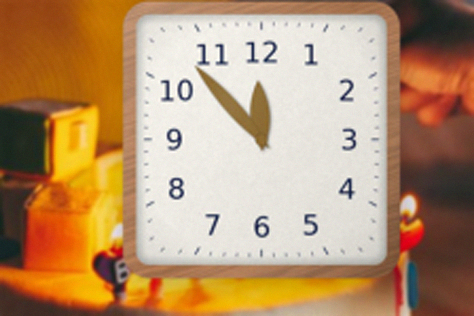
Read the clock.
11:53
